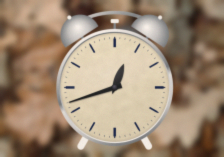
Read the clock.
12:42
